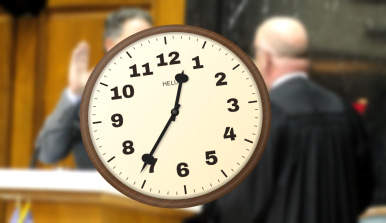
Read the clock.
12:36
